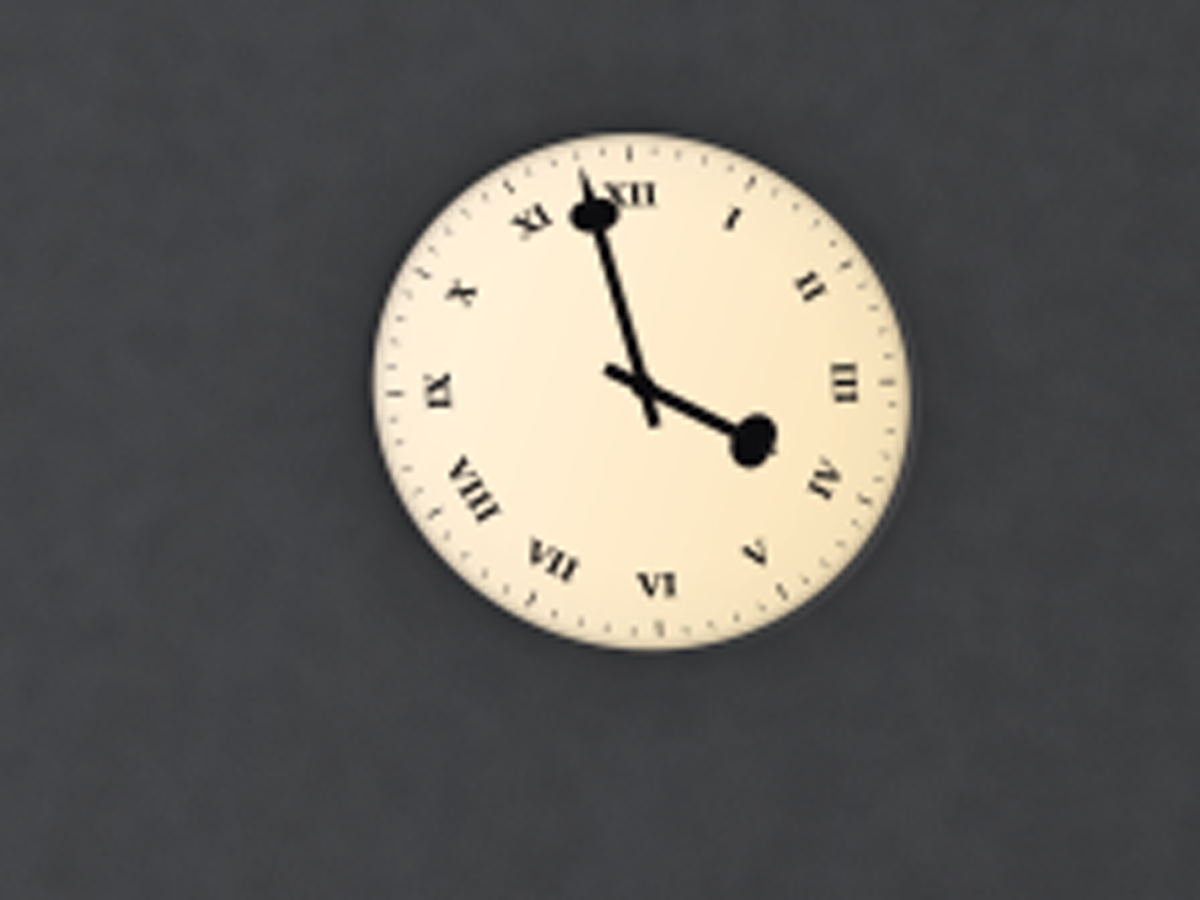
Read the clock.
3:58
